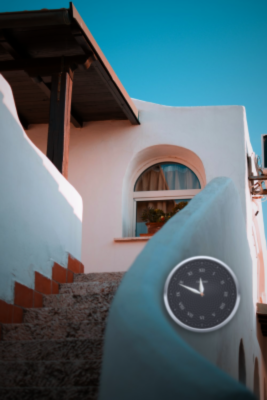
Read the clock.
11:49
